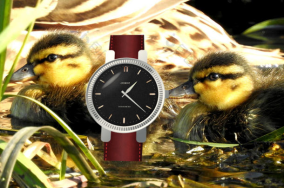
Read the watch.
1:22
